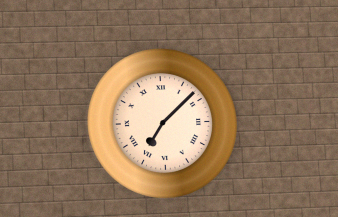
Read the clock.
7:08
